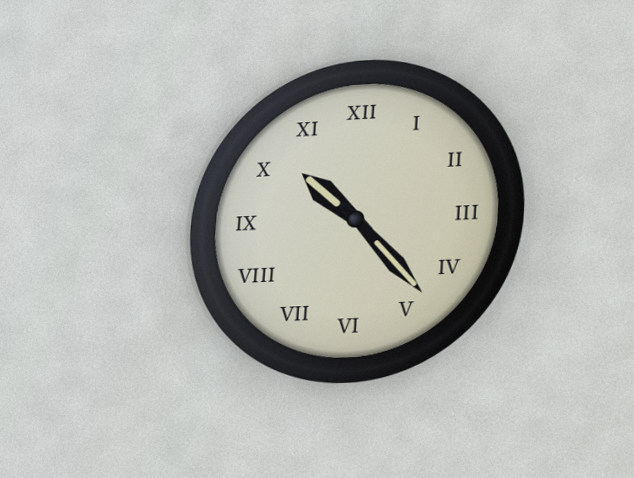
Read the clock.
10:23
